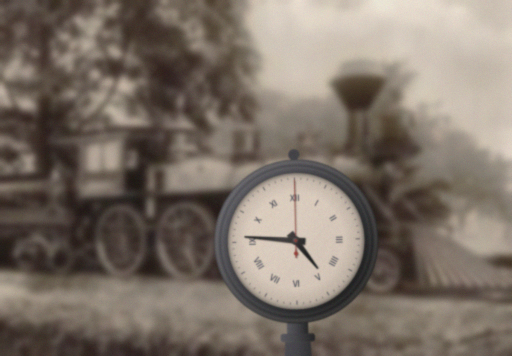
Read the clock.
4:46:00
